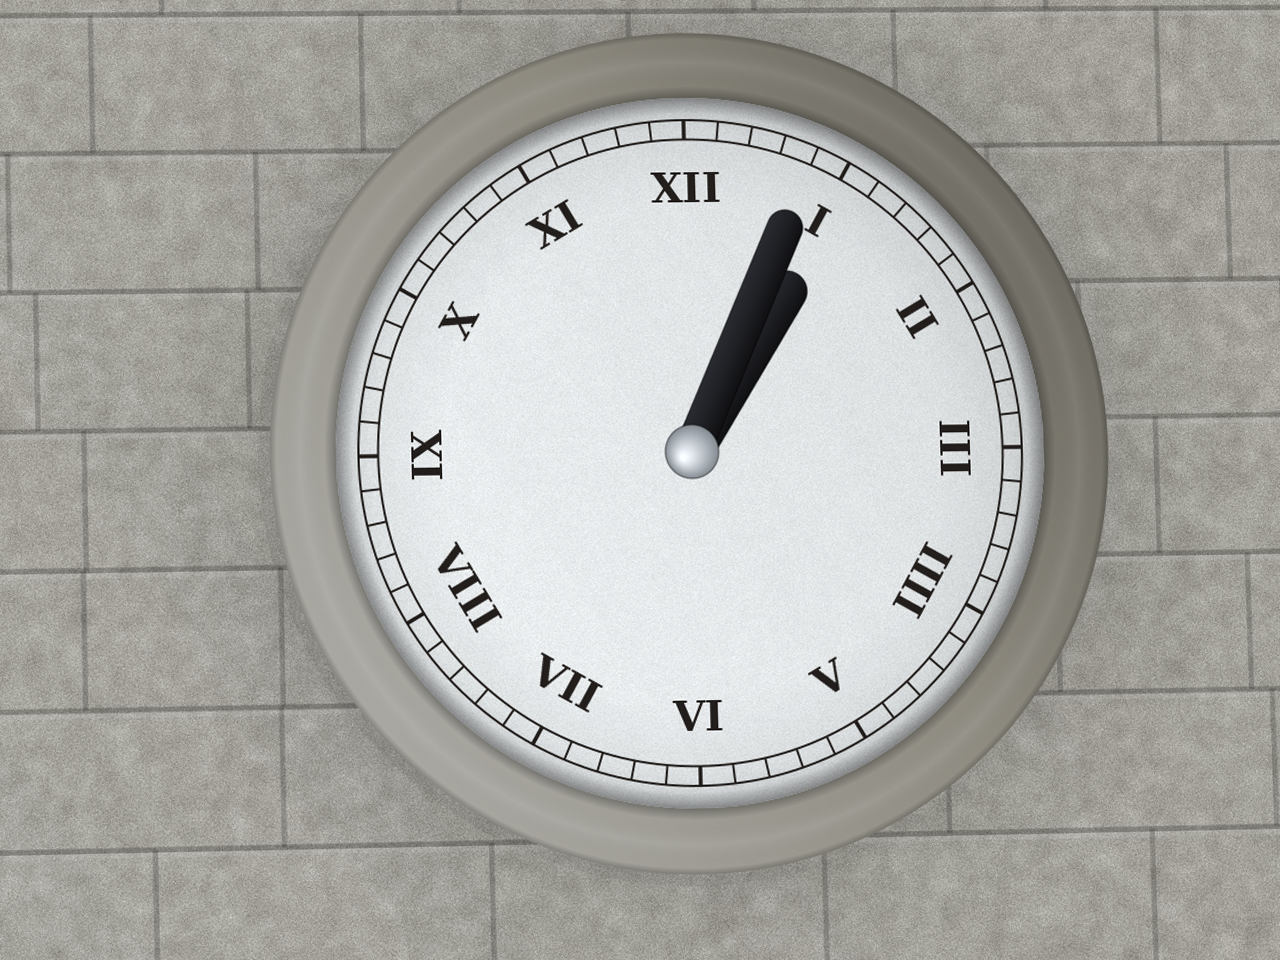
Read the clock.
1:04
